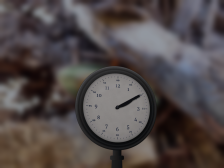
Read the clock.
2:10
